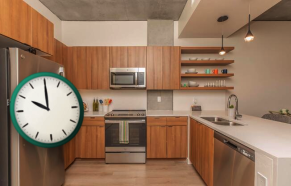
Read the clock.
10:00
